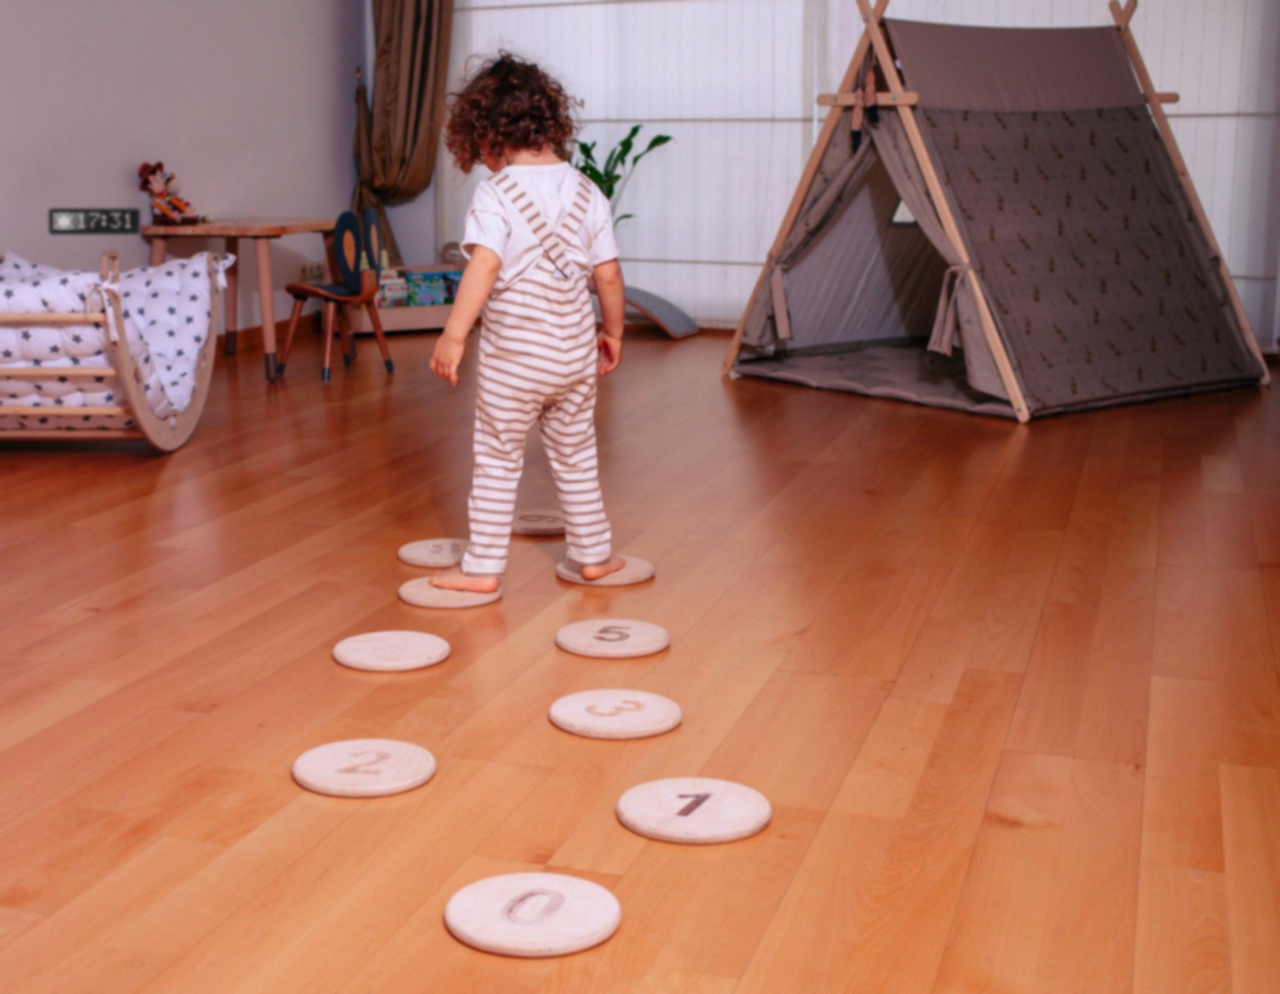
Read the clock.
17:31
